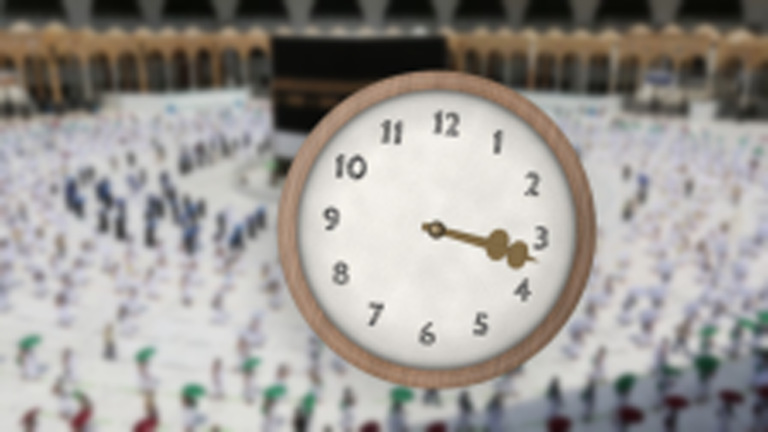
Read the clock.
3:17
